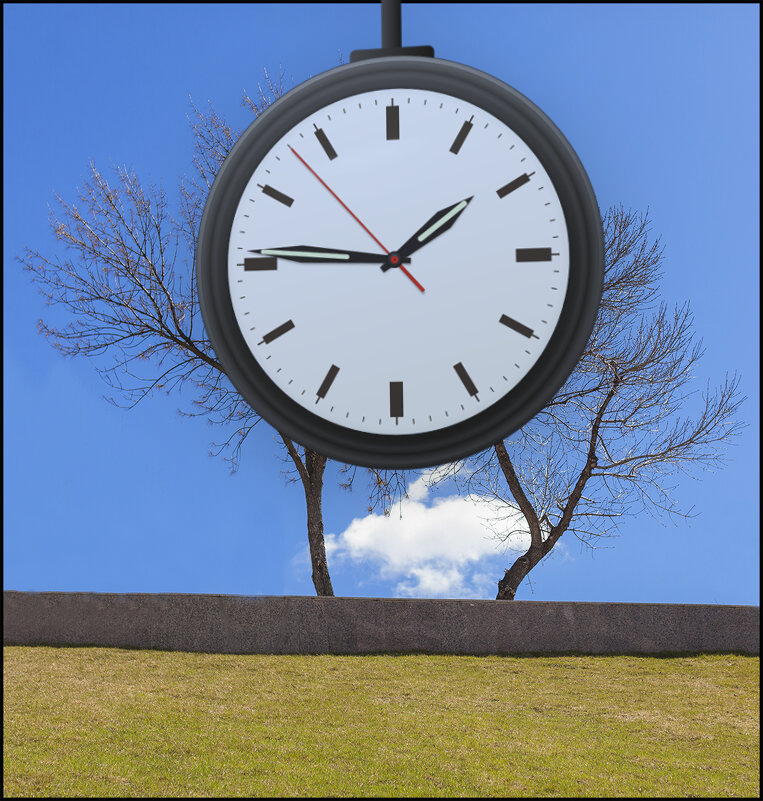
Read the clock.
1:45:53
